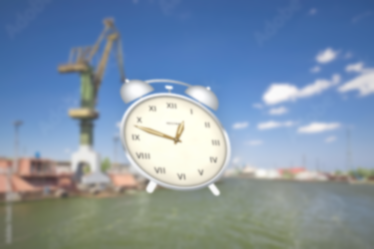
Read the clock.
12:48
